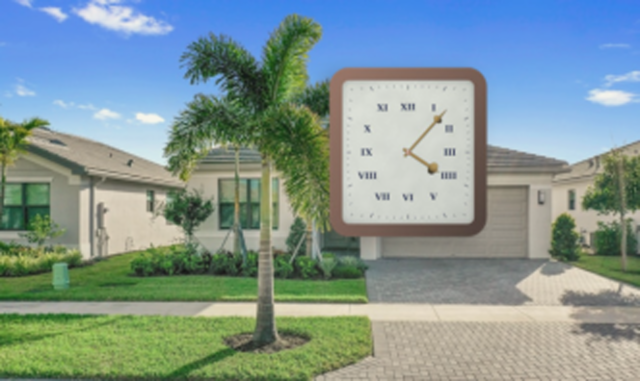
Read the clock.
4:07
